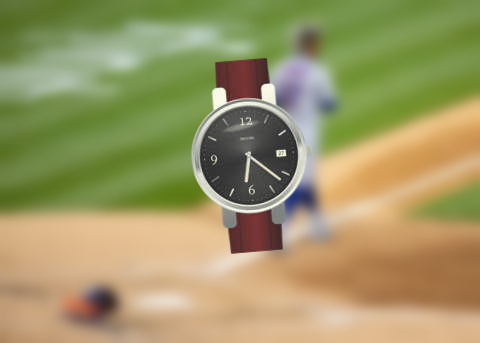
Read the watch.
6:22
